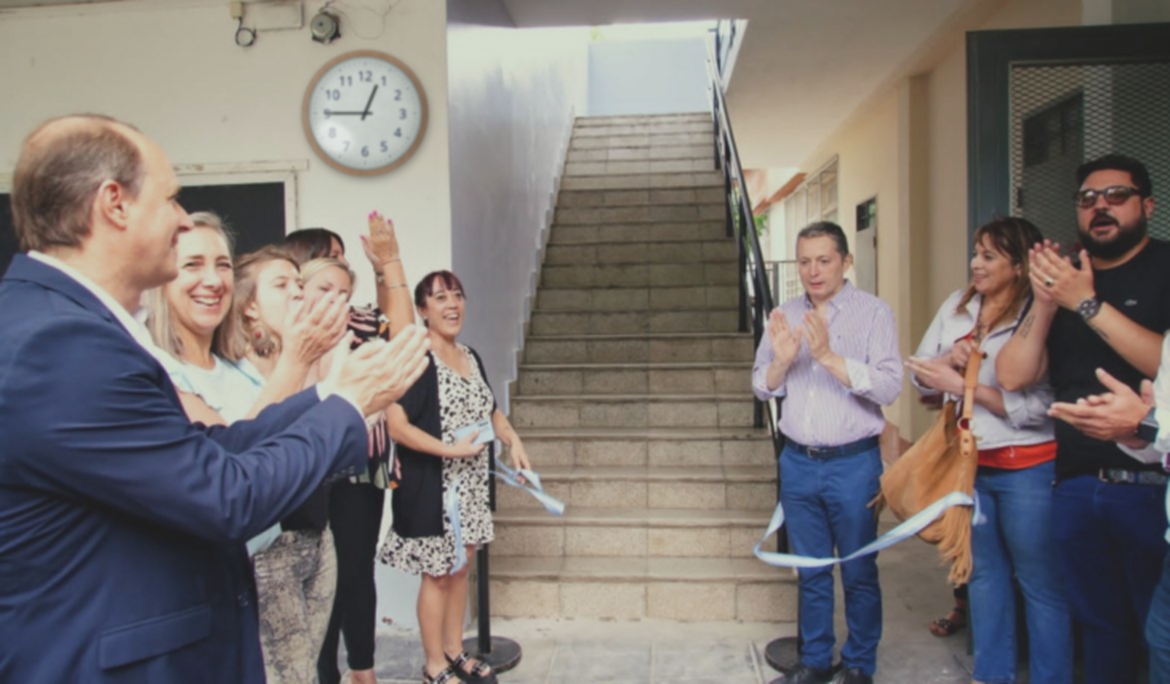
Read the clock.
12:45
